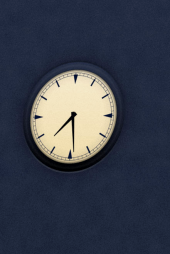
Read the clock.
7:29
